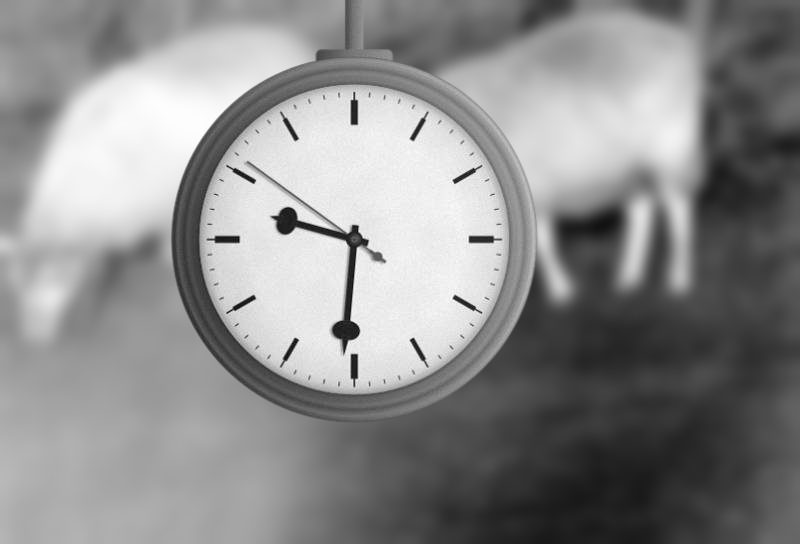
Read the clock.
9:30:51
